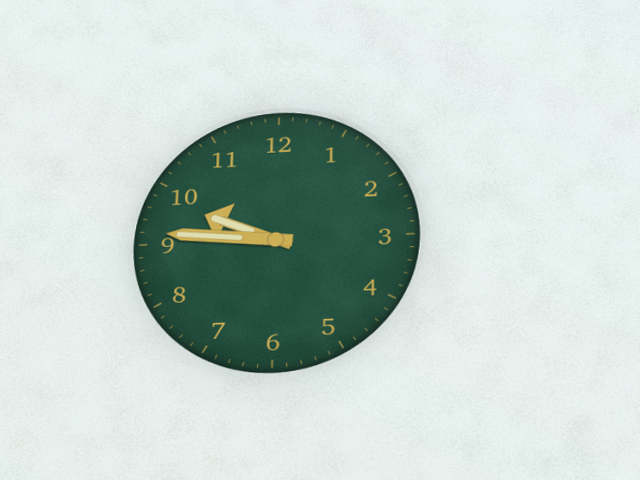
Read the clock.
9:46
